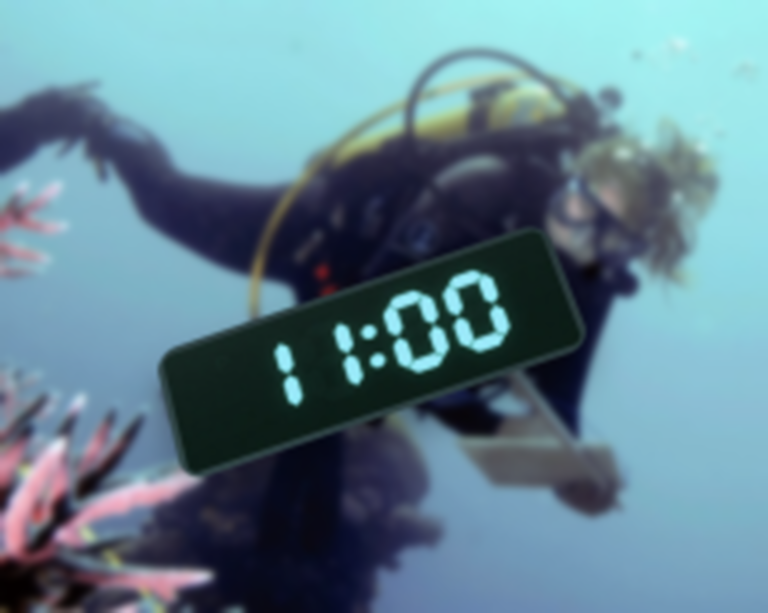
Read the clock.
11:00
